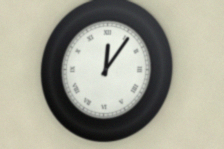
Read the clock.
12:06
